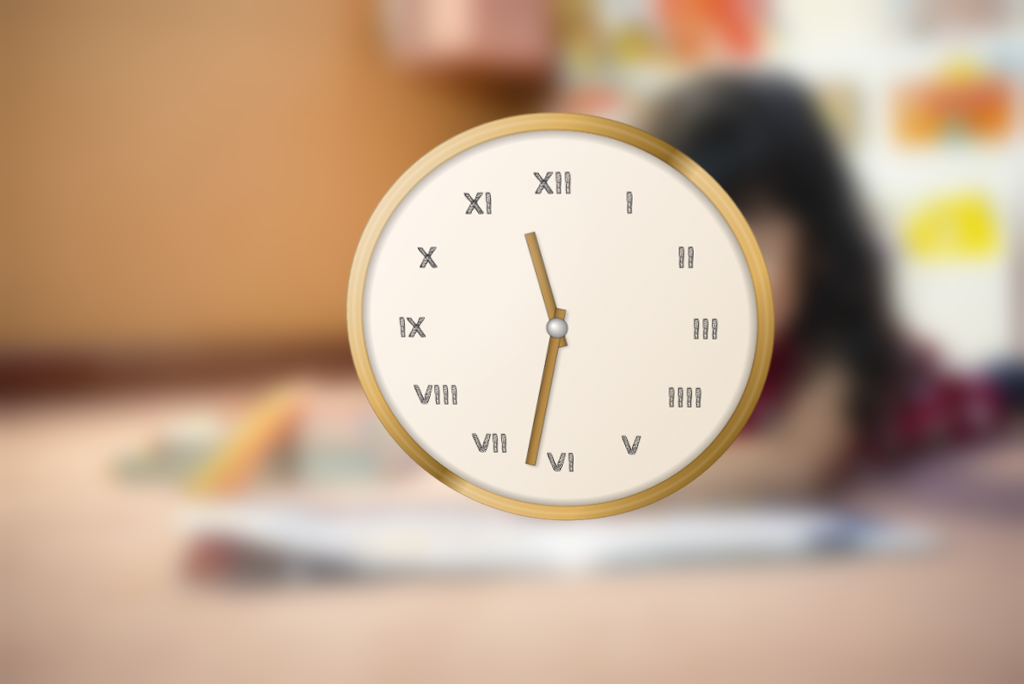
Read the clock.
11:32
